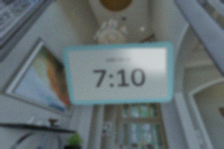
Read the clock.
7:10
